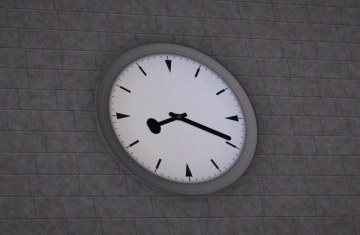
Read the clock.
8:19
